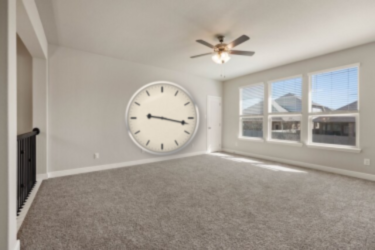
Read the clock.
9:17
